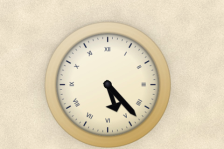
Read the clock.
5:23
